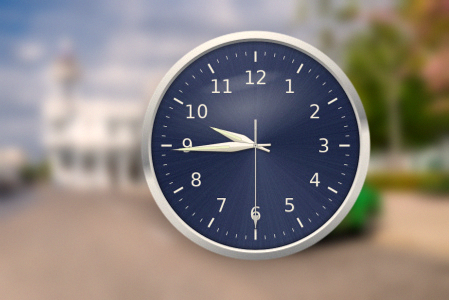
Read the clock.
9:44:30
